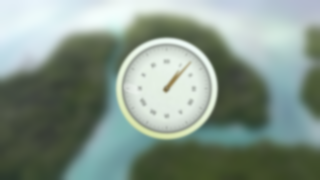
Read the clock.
1:07
